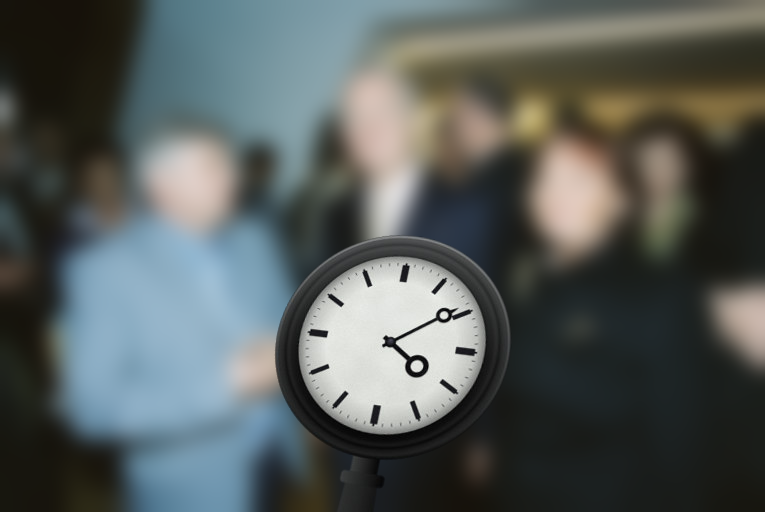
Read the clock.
4:09
